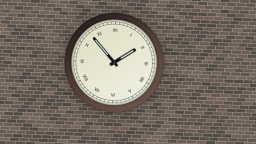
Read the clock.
1:53
